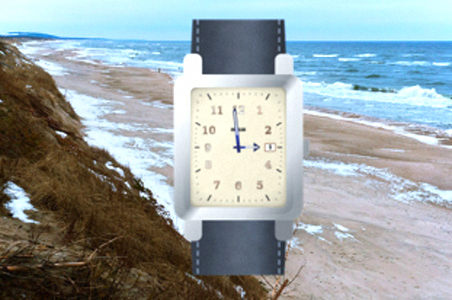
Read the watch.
2:59
